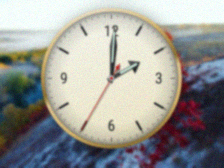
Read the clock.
2:00:35
